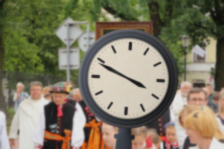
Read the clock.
3:49
